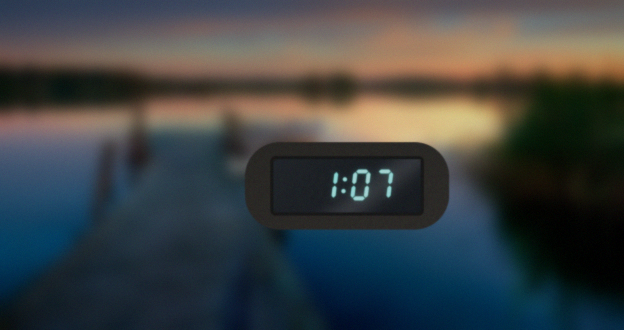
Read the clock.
1:07
